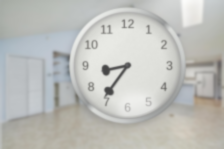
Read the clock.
8:36
